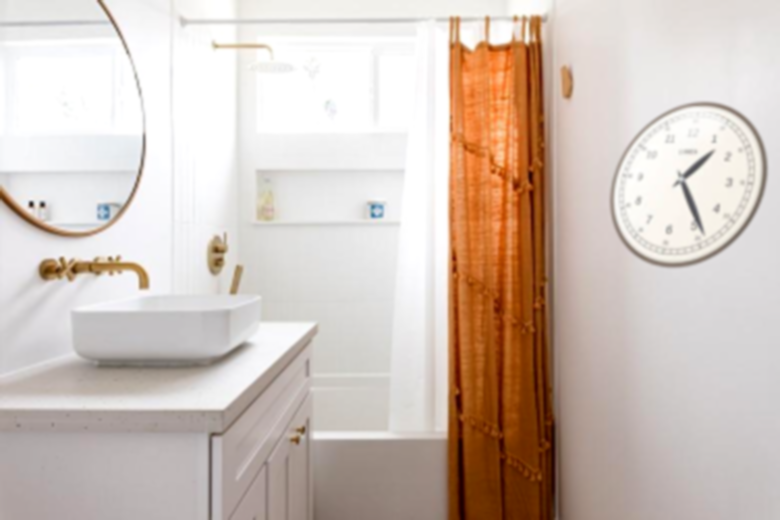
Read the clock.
1:24
